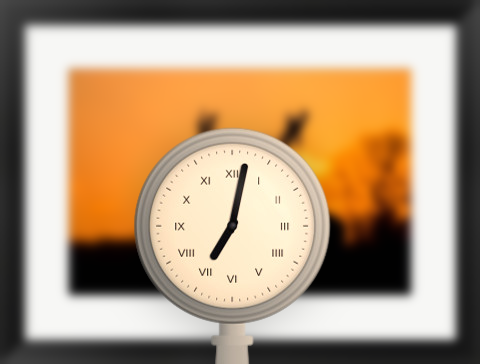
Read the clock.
7:02
